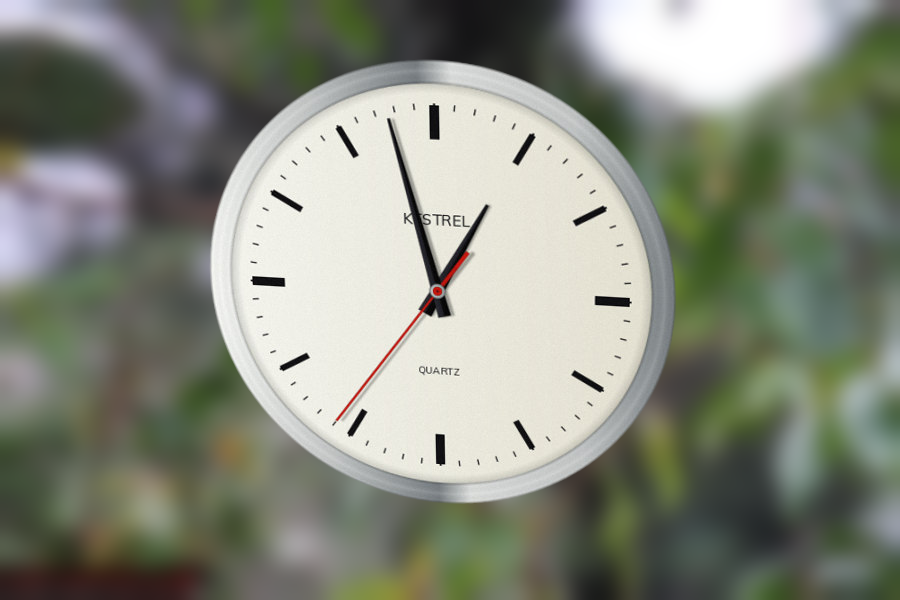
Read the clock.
12:57:36
